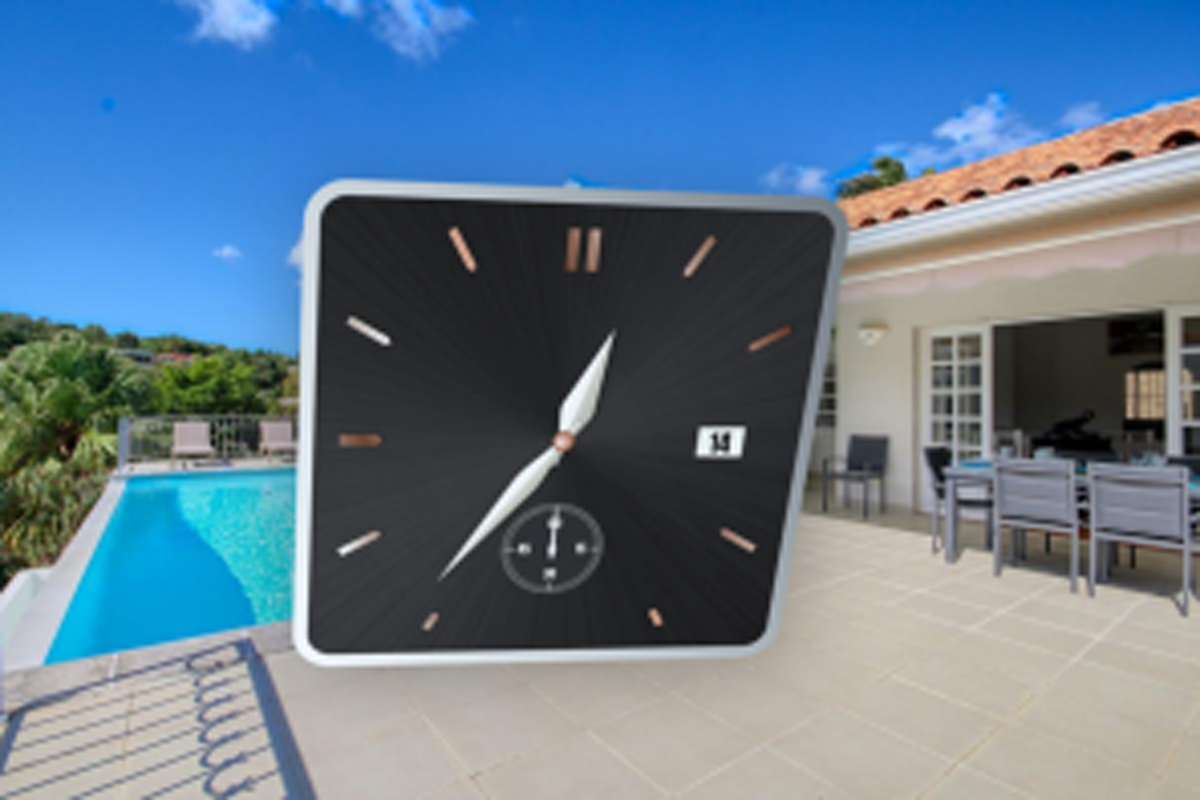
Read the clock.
12:36
